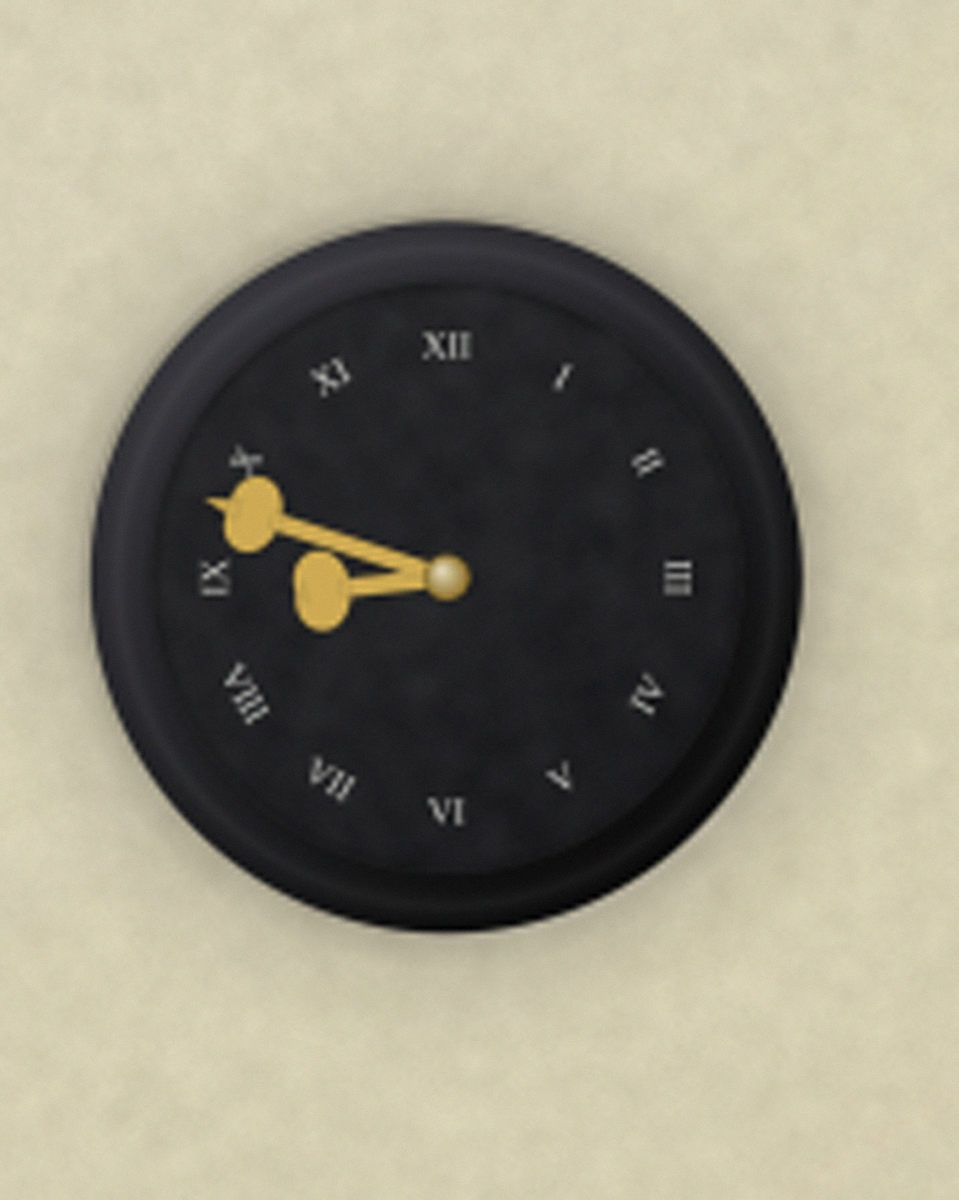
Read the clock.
8:48
